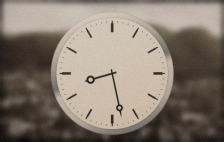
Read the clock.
8:28
